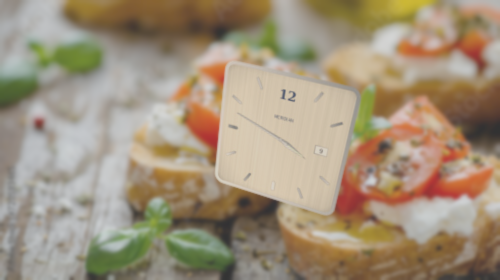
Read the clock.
3:48
